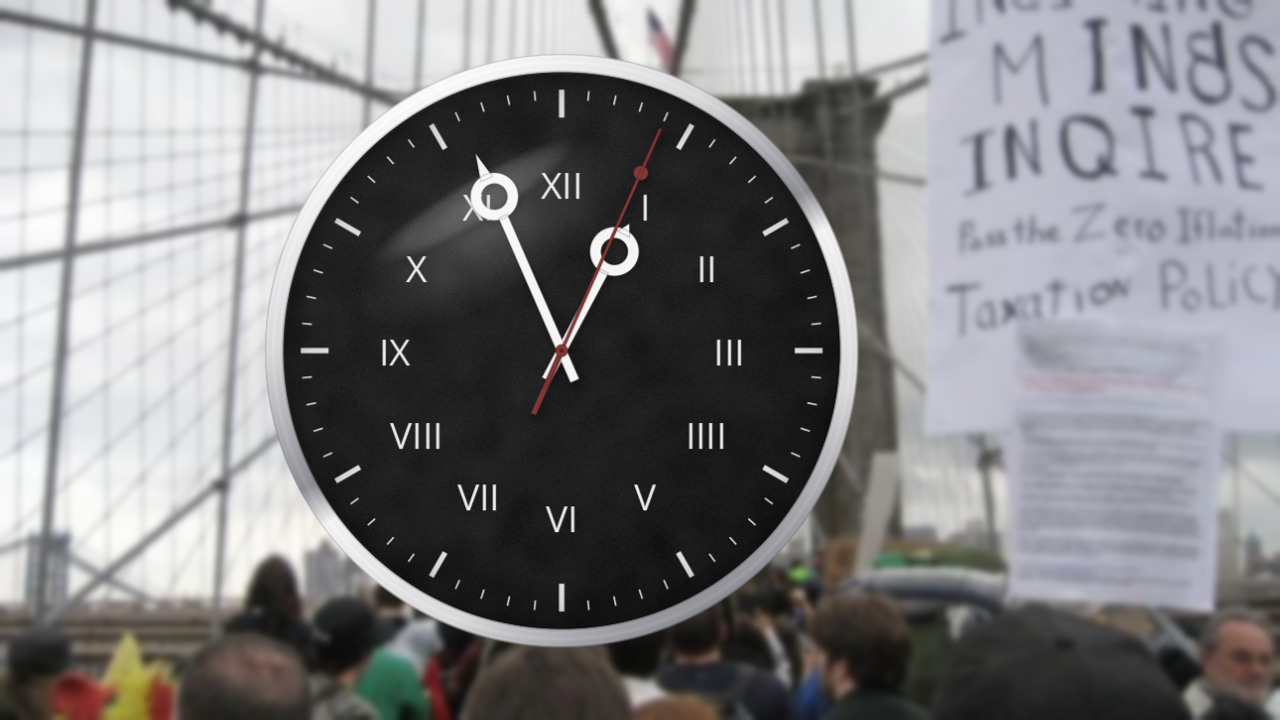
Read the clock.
12:56:04
